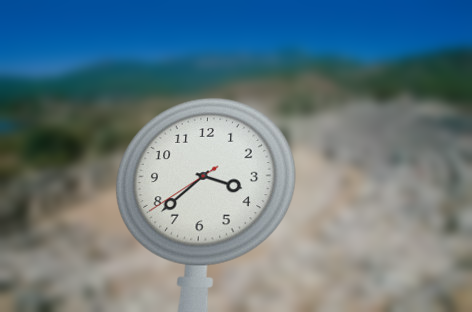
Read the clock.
3:37:39
